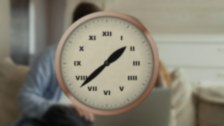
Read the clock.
1:38
